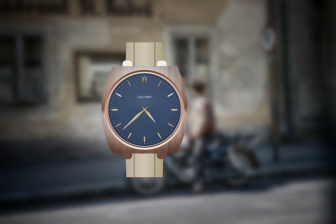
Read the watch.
4:38
